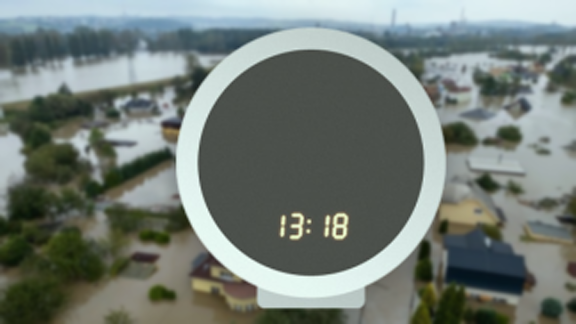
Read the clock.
13:18
